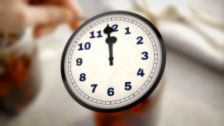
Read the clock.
11:59
